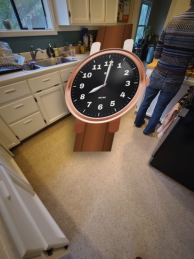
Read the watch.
8:01
